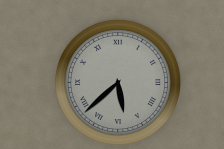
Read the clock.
5:38
